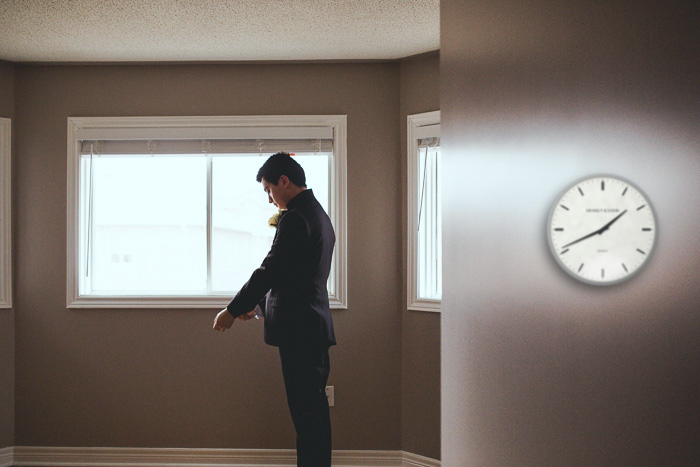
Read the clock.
1:41
